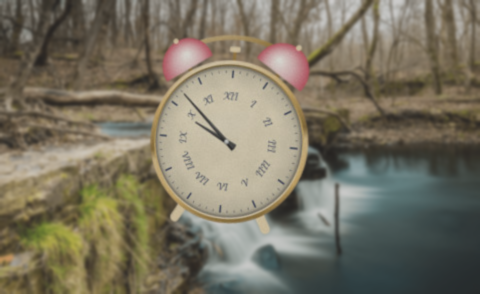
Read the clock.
9:52
